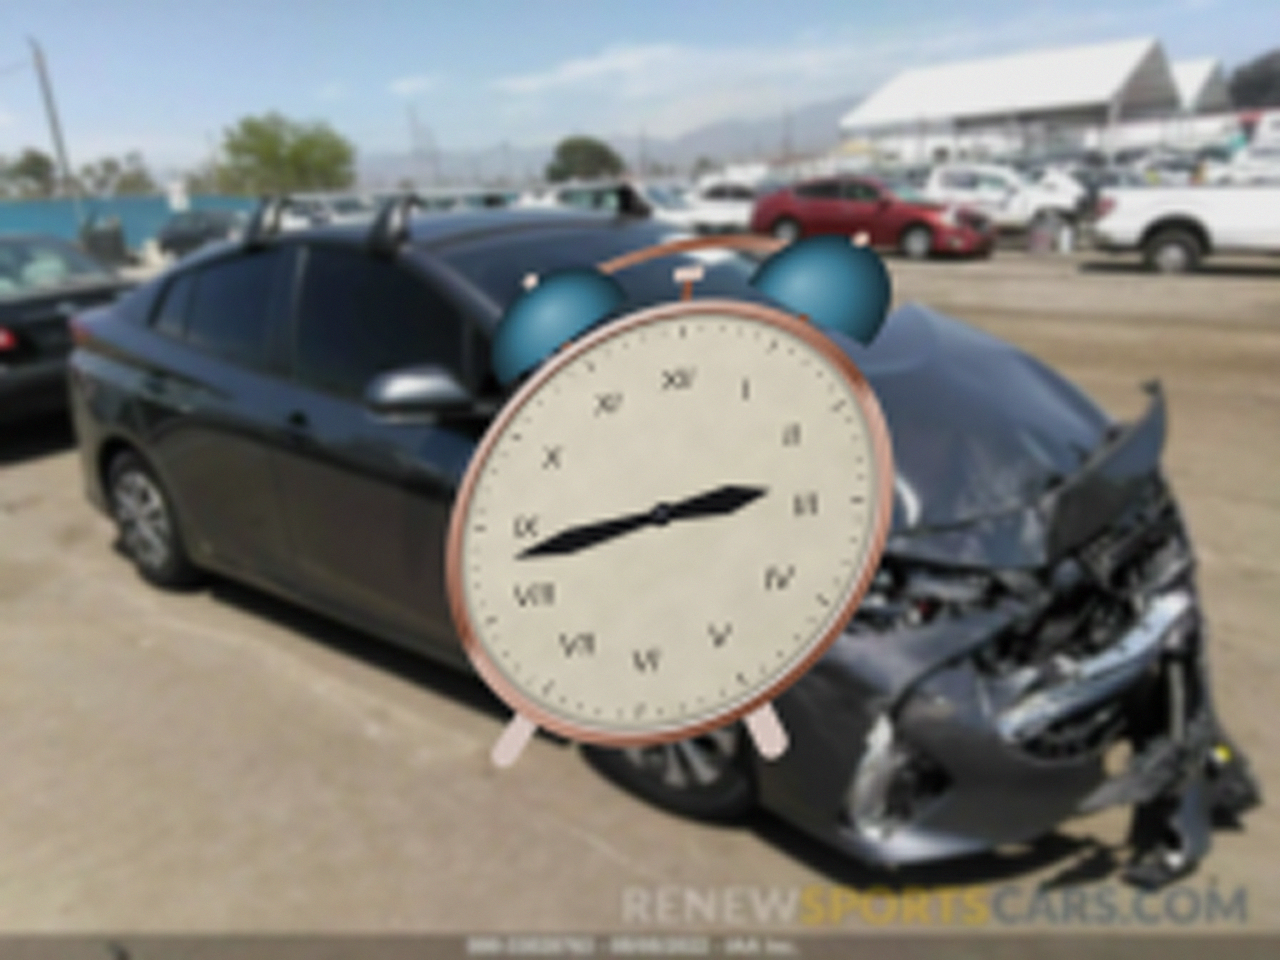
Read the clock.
2:43
